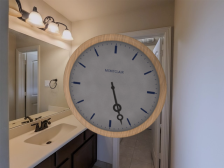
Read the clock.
5:27
